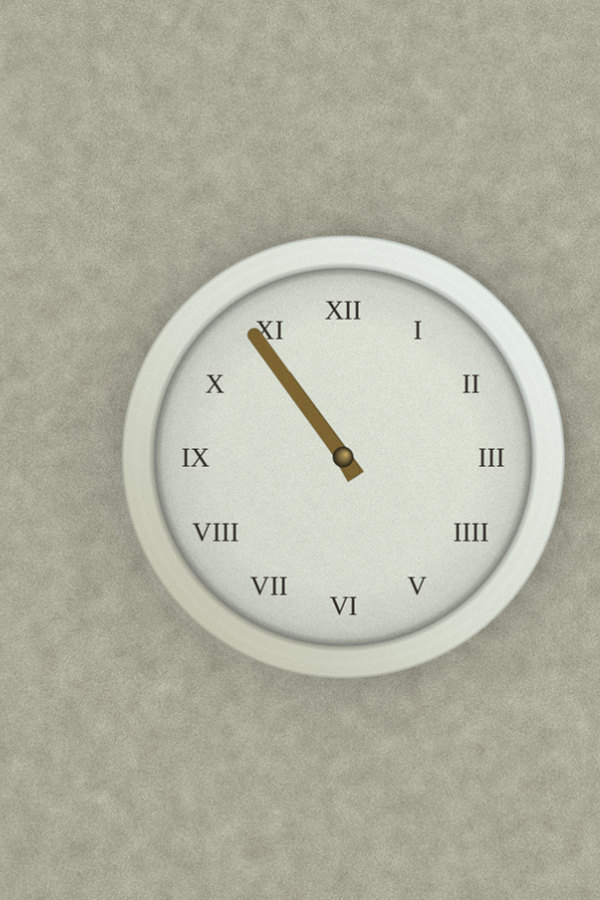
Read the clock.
10:54
